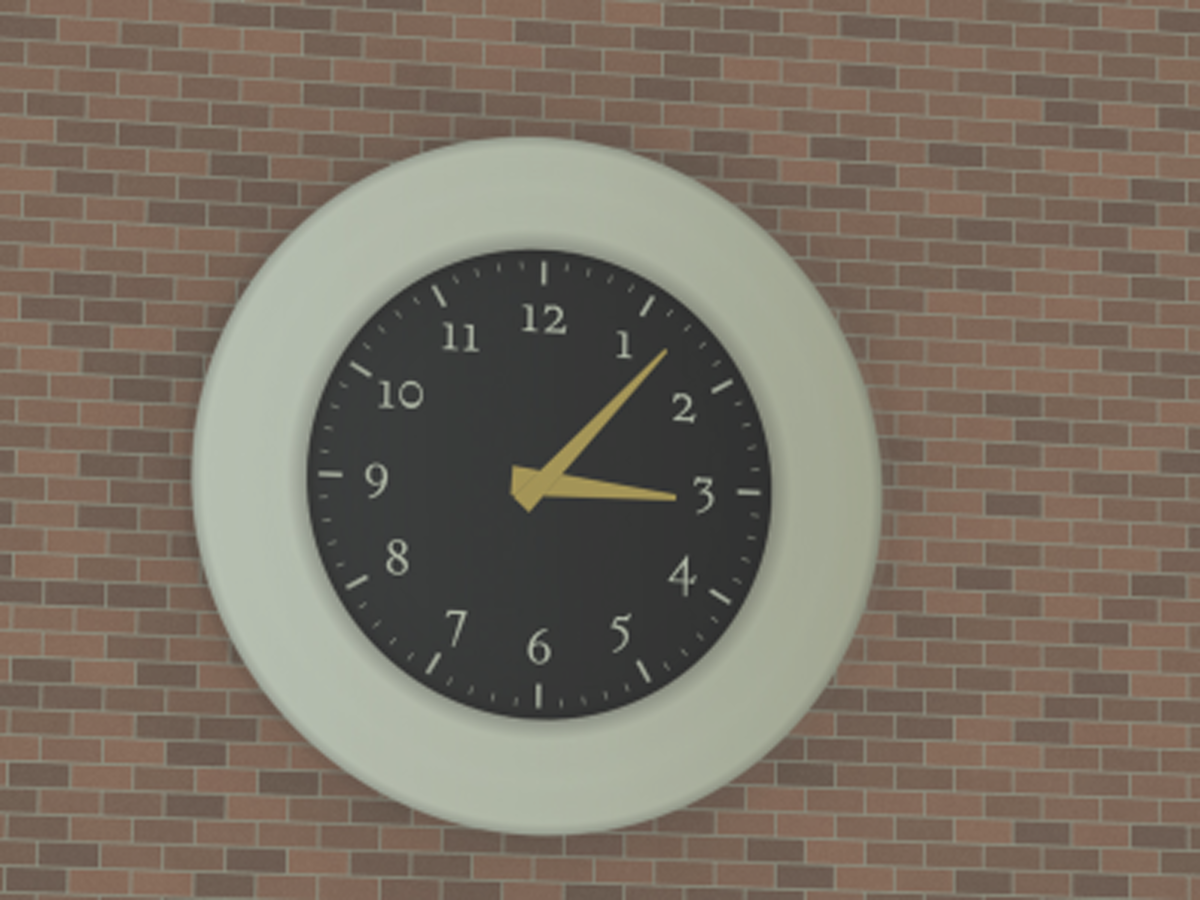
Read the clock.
3:07
